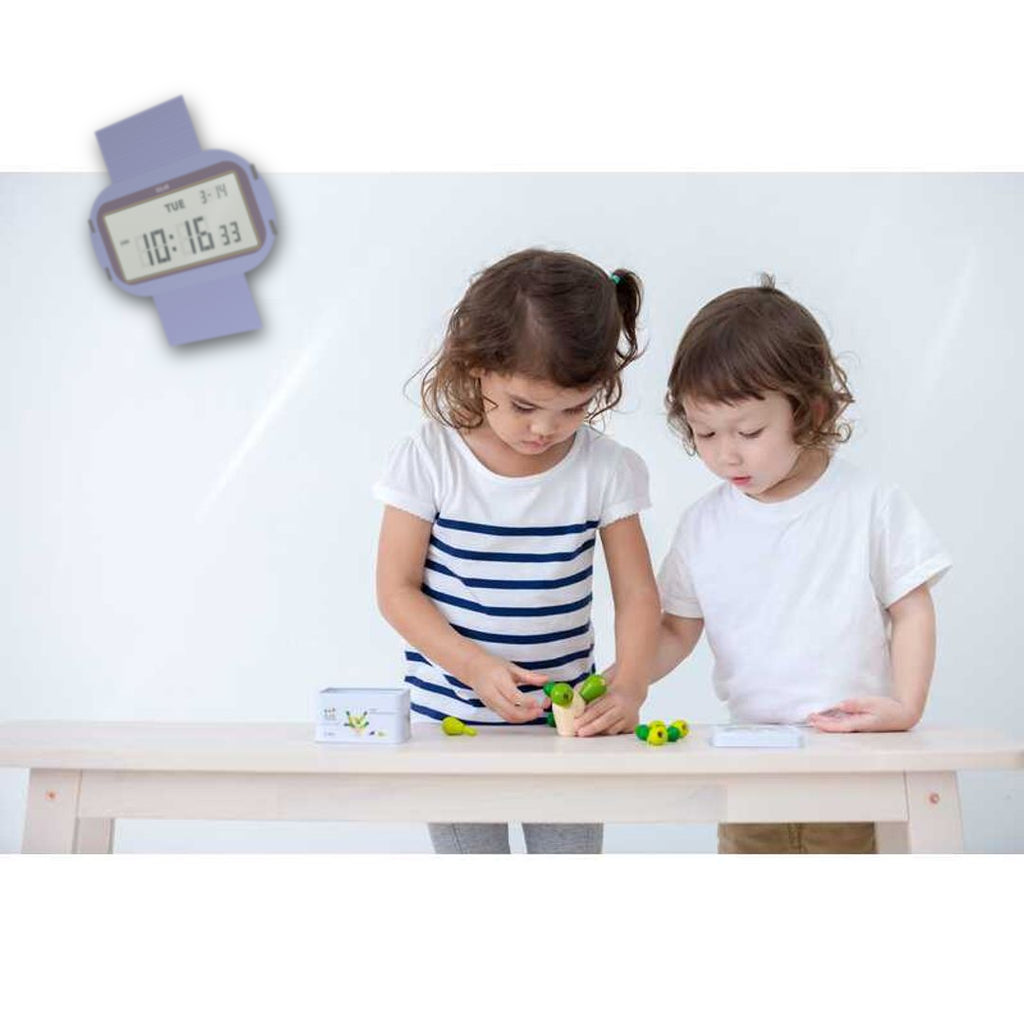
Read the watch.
10:16:33
